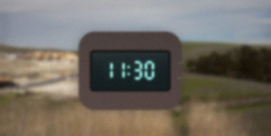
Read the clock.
11:30
